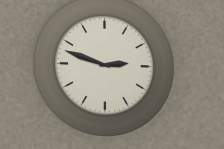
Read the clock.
2:48
